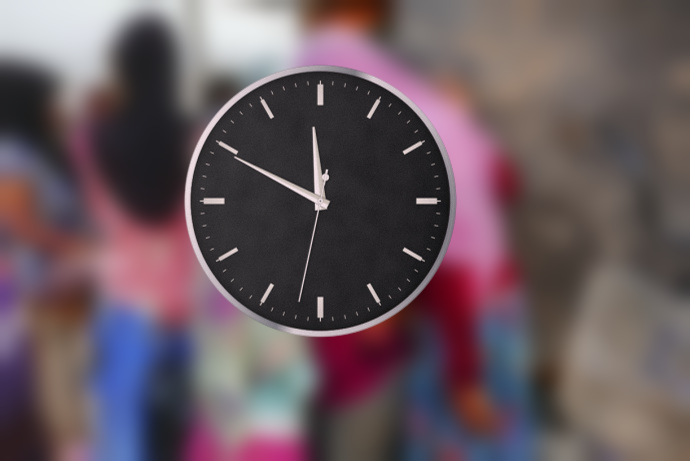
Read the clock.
11:49:32
